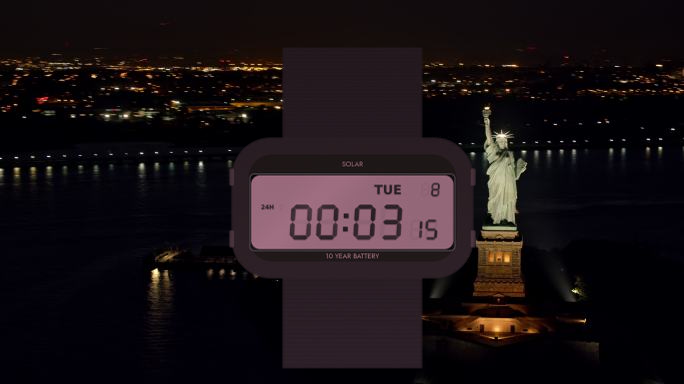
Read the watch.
0:03:15
